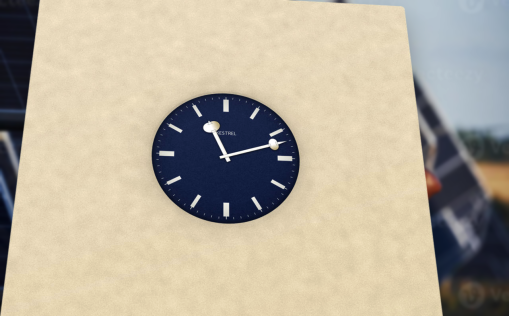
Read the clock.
11:12
